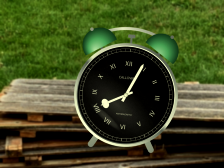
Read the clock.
8:04
